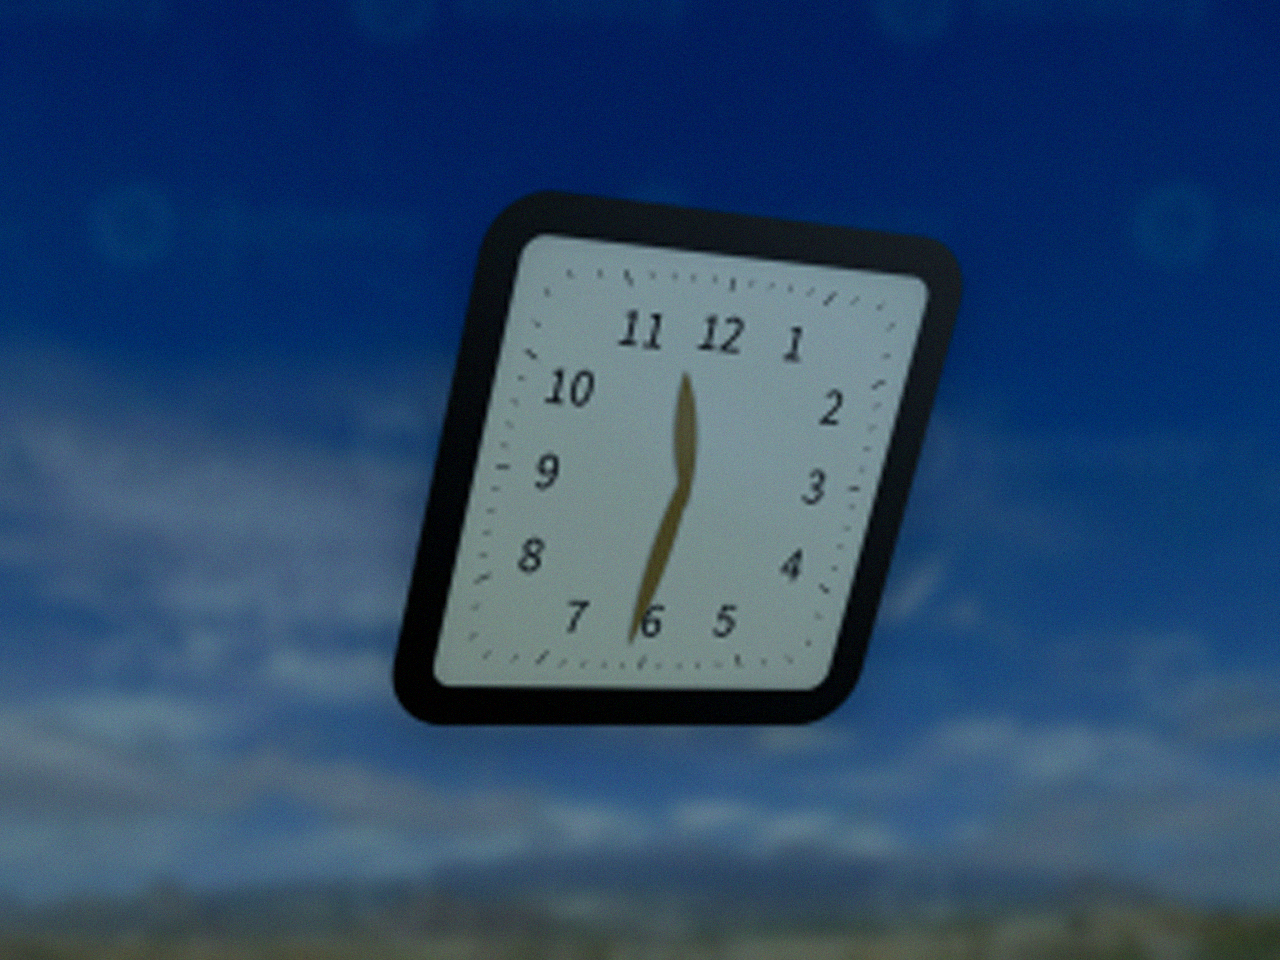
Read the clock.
11:31
